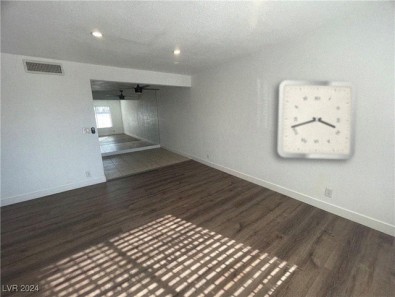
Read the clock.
3:42
